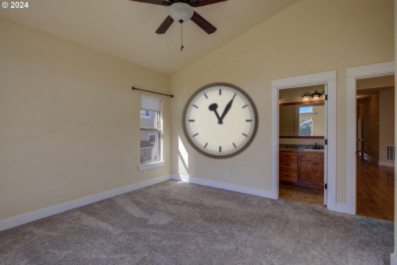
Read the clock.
11:05
